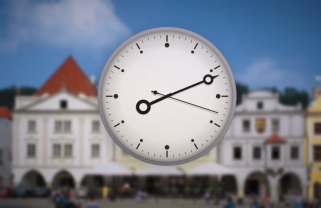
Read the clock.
8:11:18
